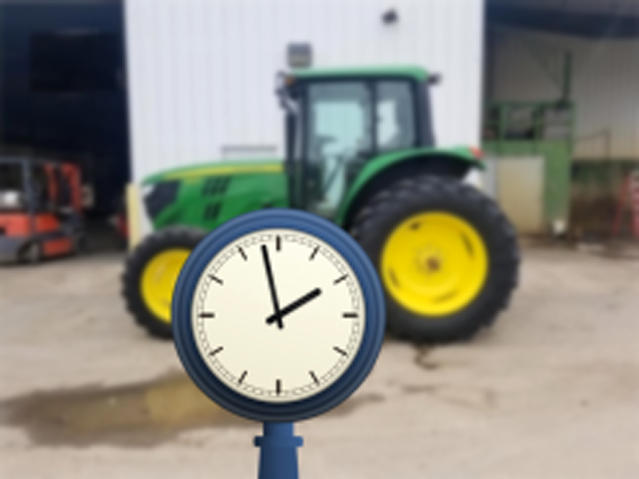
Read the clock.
1:58
